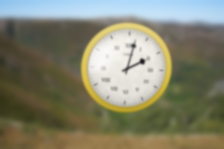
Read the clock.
2:02
